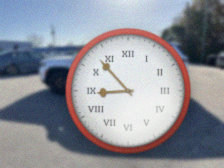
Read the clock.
8:53
